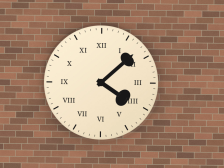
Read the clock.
4:08
